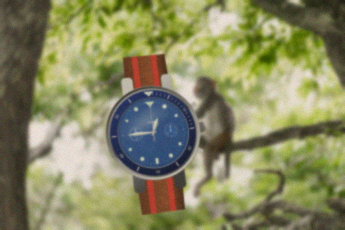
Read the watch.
12:45
